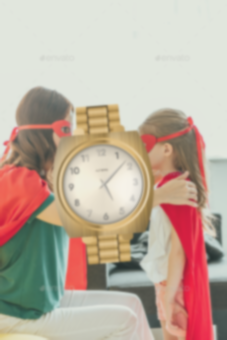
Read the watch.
5:08
